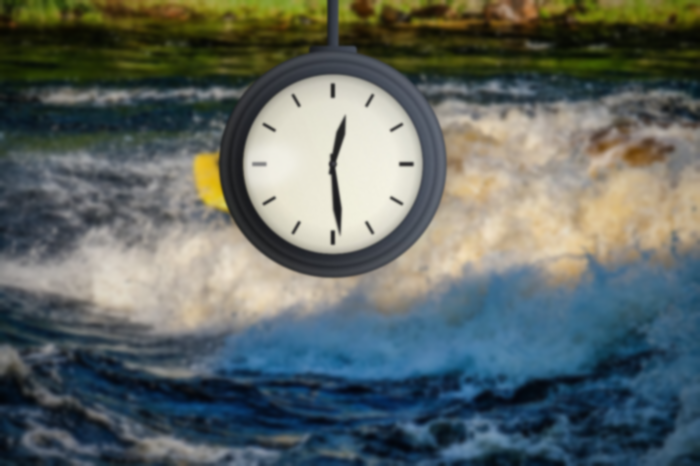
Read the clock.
12:29
